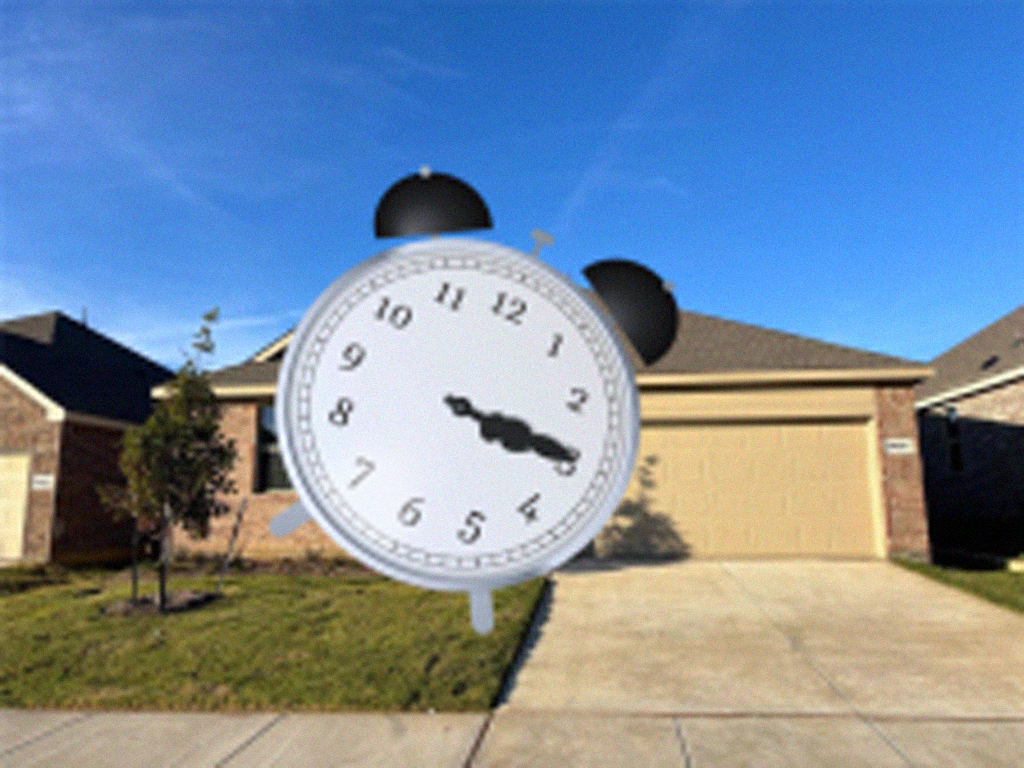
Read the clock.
3:15
